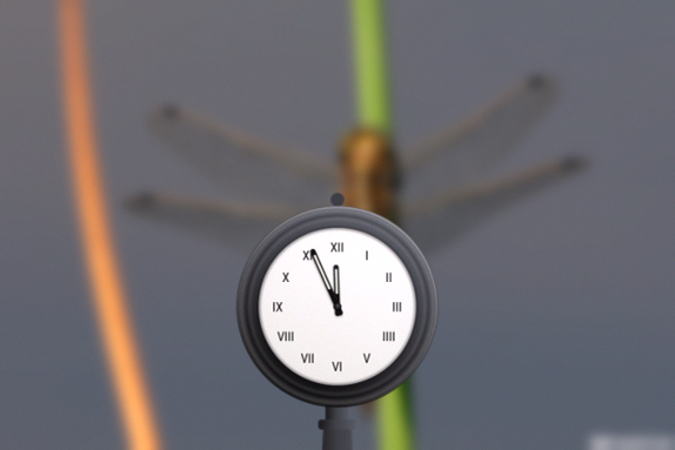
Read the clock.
11:56
